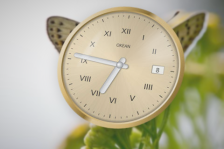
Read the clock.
6:46
